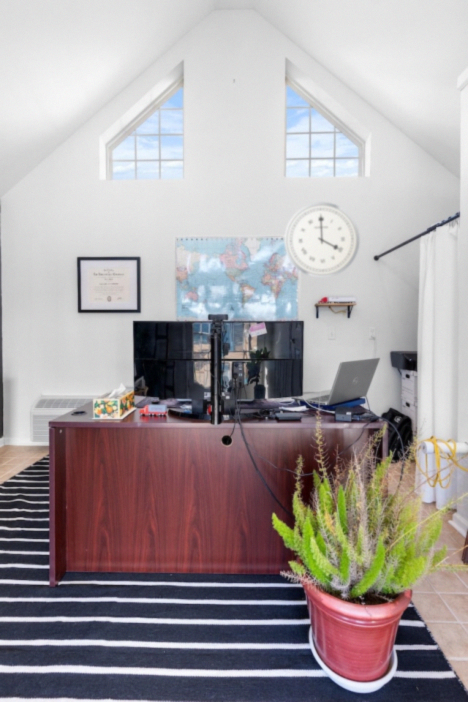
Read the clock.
4:00
